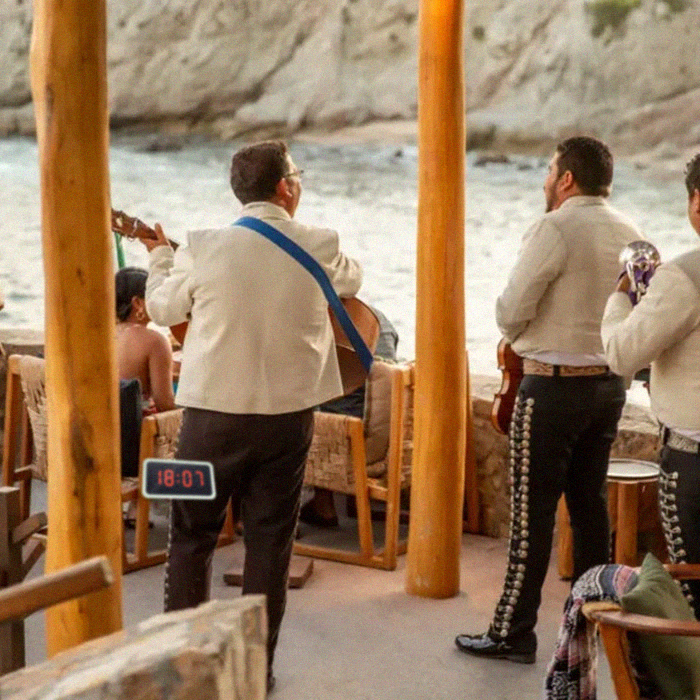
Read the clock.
18:07
